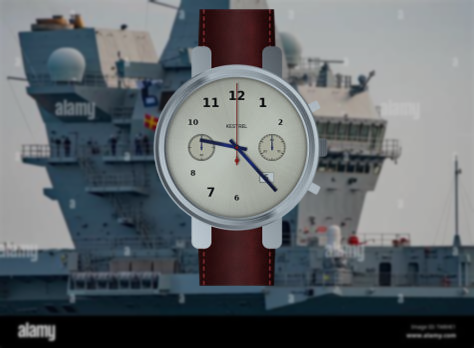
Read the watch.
9:23
